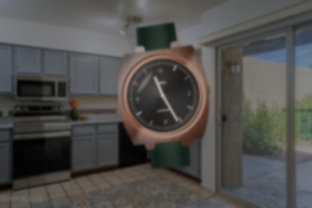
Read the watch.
11:26
